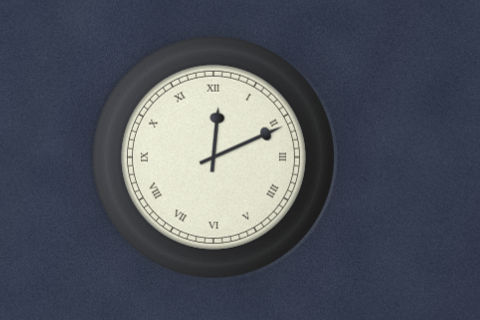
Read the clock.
12:11
